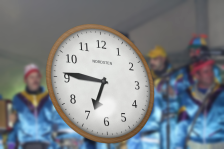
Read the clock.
6:46
